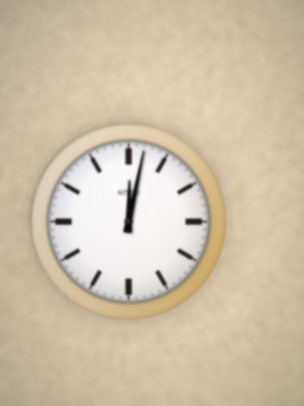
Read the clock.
12:02
